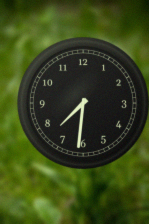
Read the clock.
7:31
